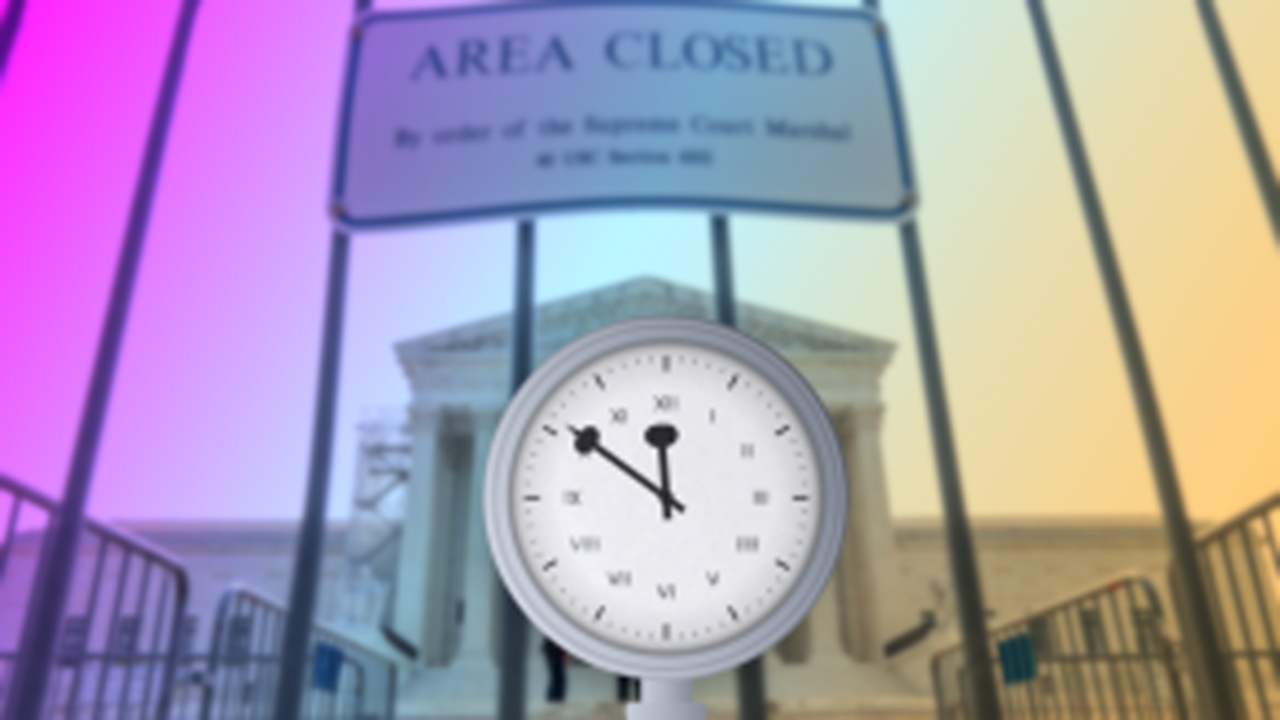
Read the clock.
11:51
